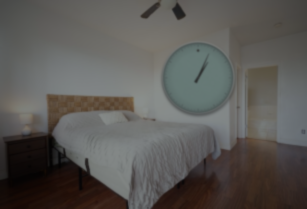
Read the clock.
1:04
